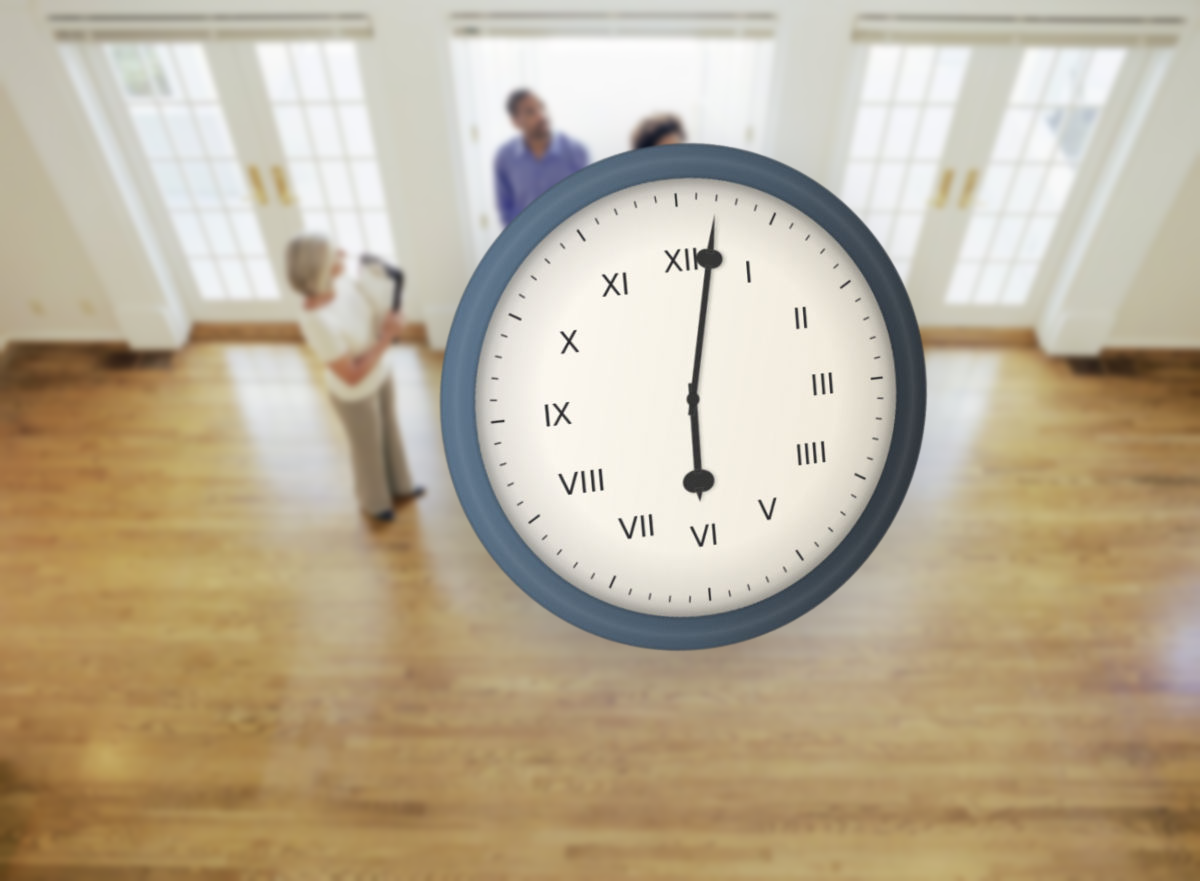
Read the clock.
6:02
